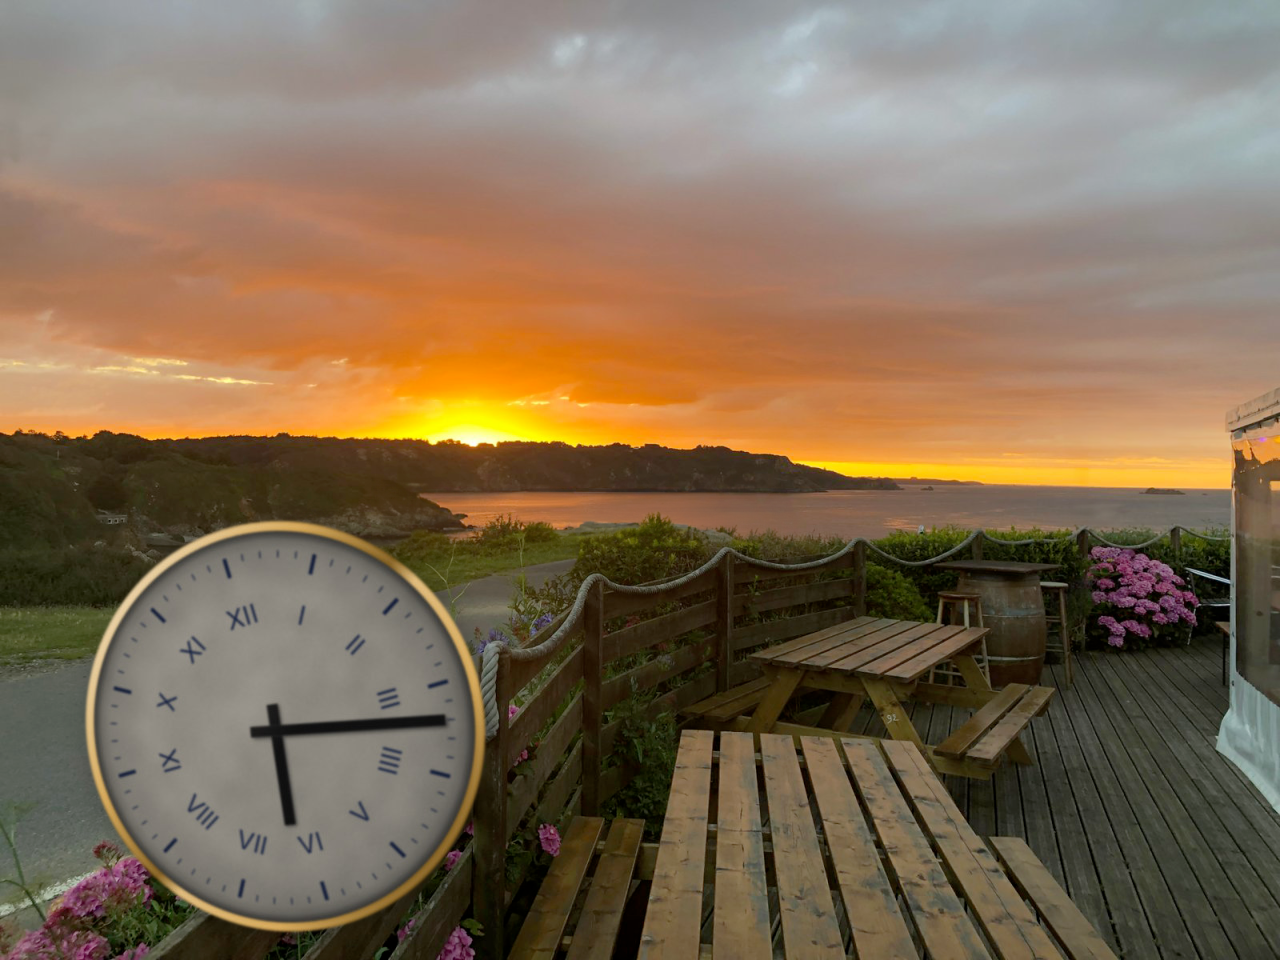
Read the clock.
6:17
